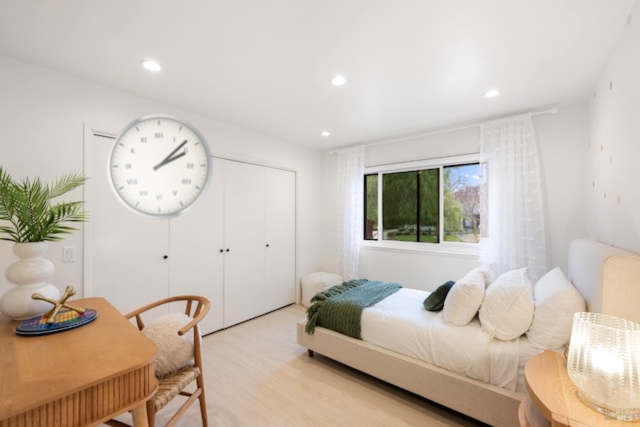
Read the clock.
2:08
